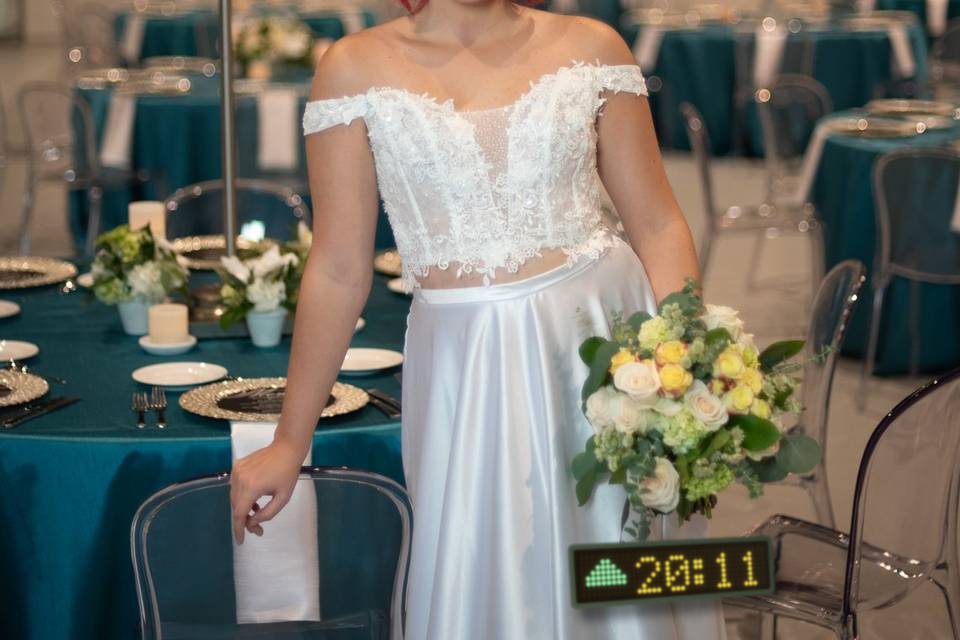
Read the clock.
20:11
